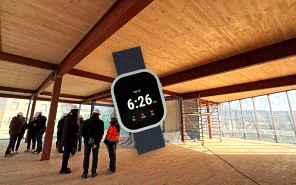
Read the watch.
6:26
